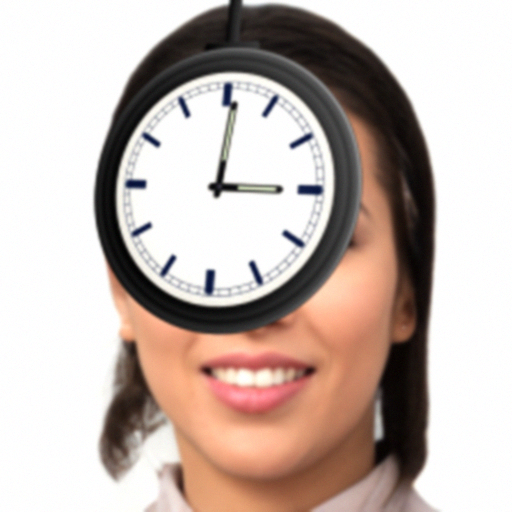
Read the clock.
3:01
